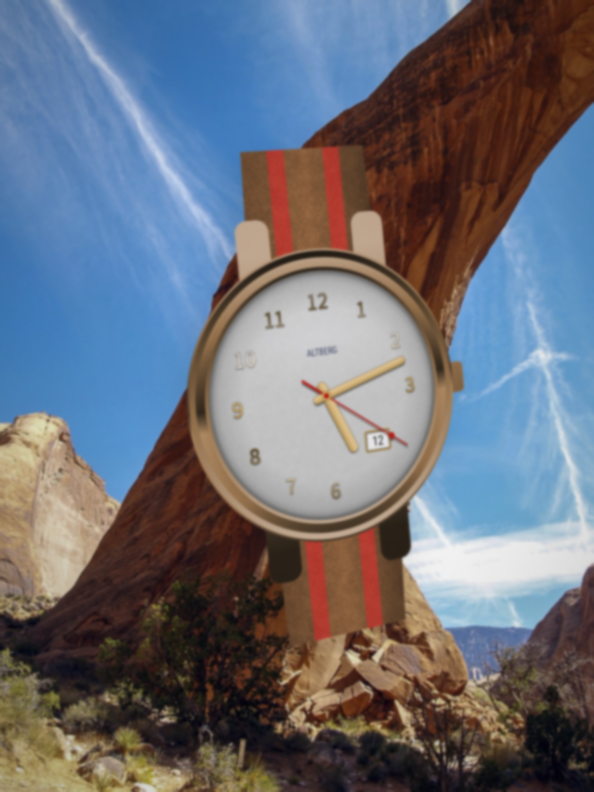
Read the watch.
5:12:21
